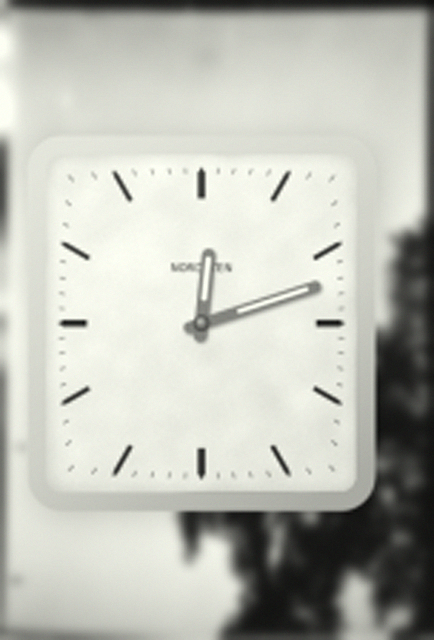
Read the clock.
12:12
